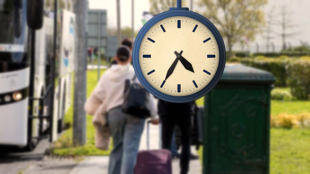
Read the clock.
4:35
